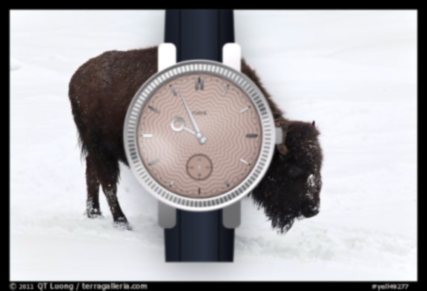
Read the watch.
9:56
